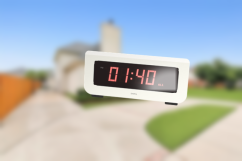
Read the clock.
1:40
